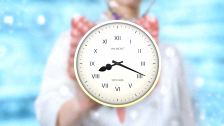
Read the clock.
8:19
